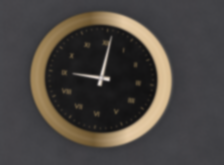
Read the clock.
9:01
